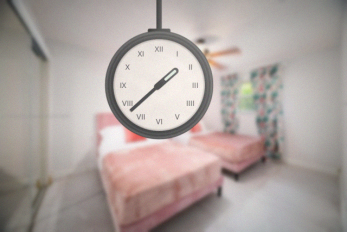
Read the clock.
1:38
